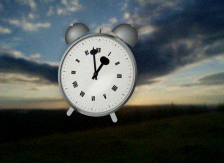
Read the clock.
12:58
